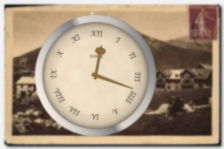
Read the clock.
12:18
